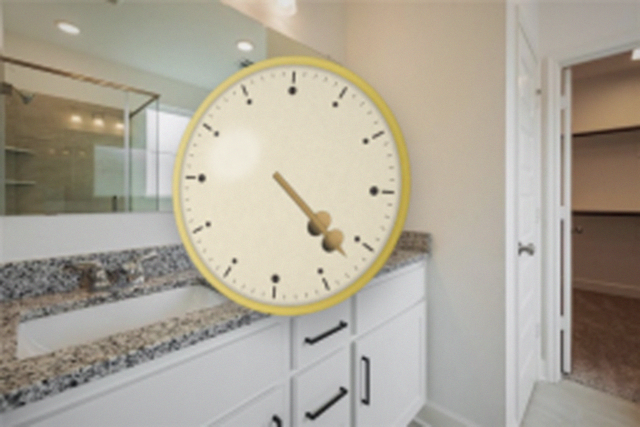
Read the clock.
4:22
